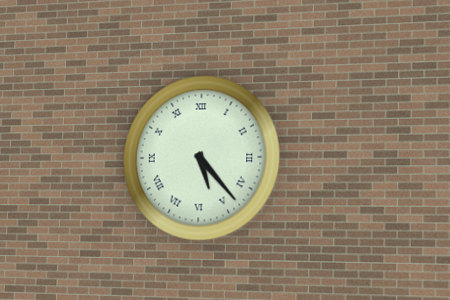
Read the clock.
5:23
